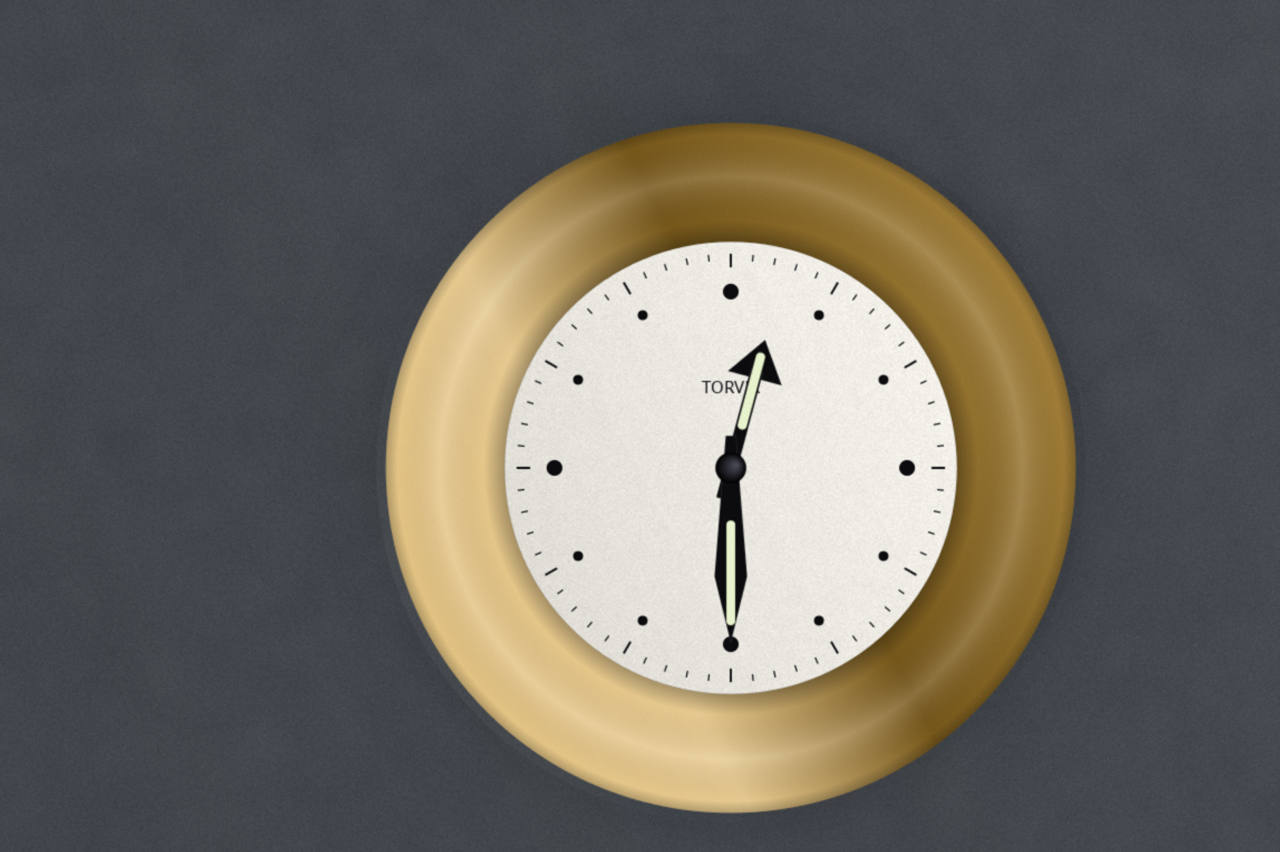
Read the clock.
12:30
